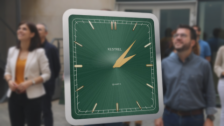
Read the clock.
2:07
